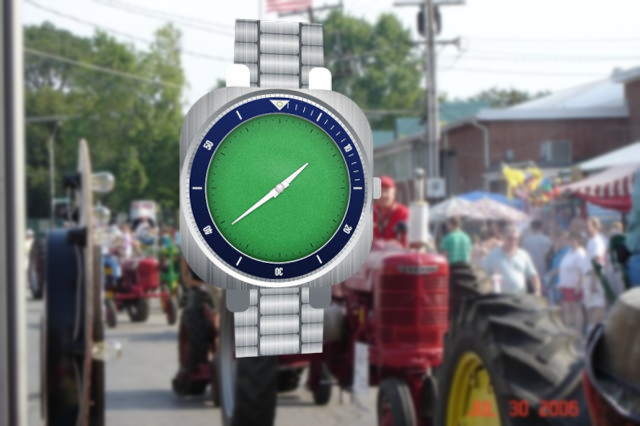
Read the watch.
1:39
